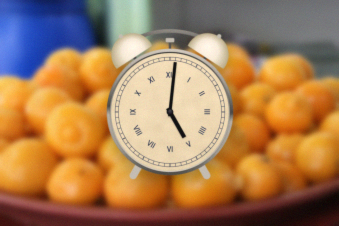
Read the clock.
5:01
